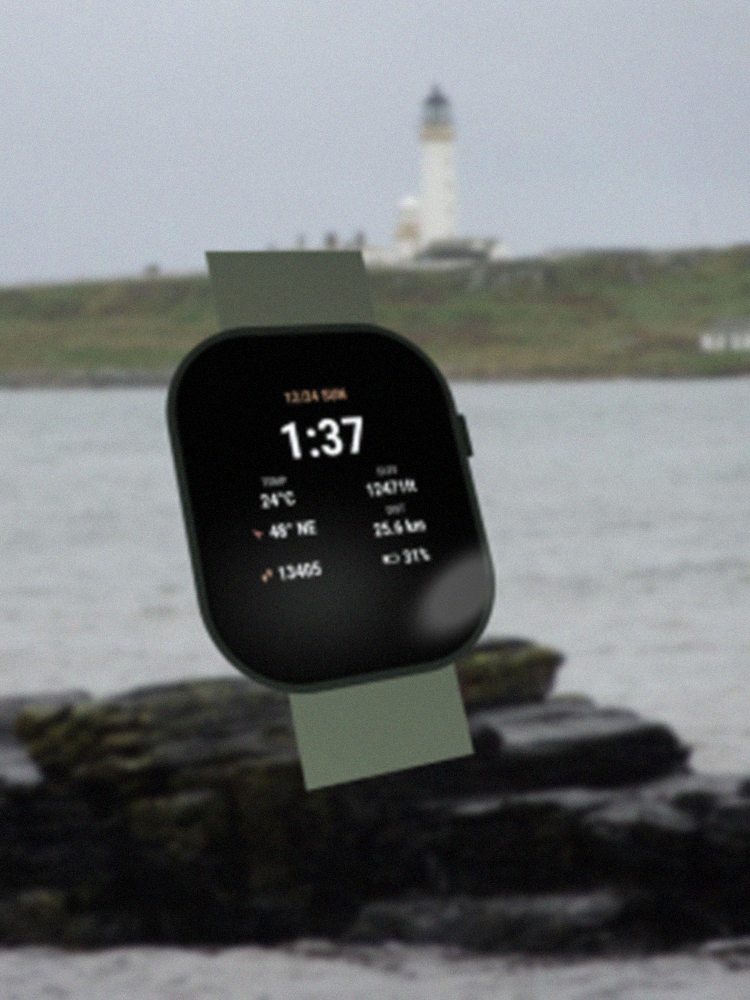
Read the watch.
1:37
